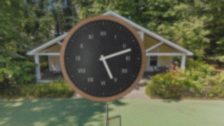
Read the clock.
5:12
